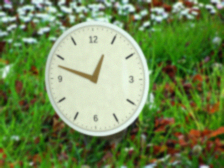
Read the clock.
12:48
